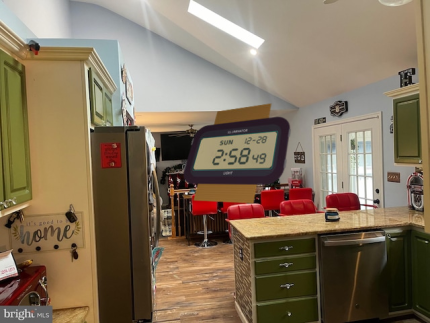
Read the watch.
2:58:49
